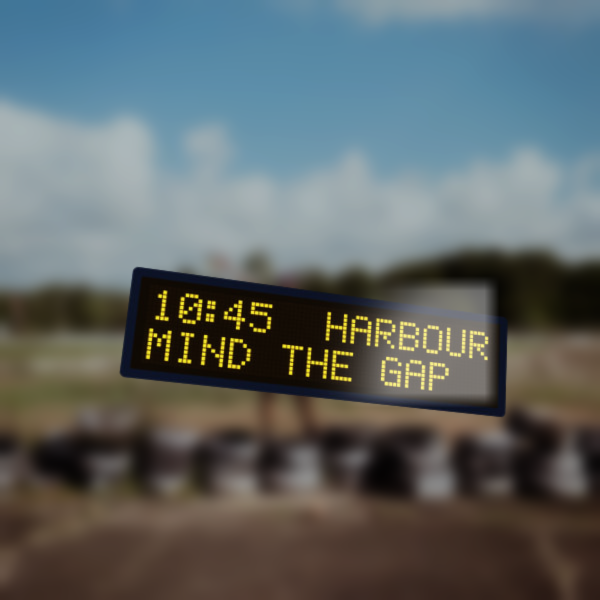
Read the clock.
10:45
